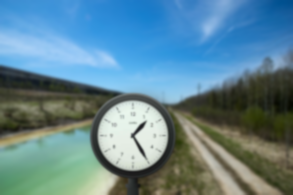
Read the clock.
1:25
